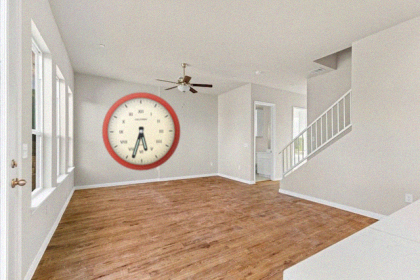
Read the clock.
5:33
